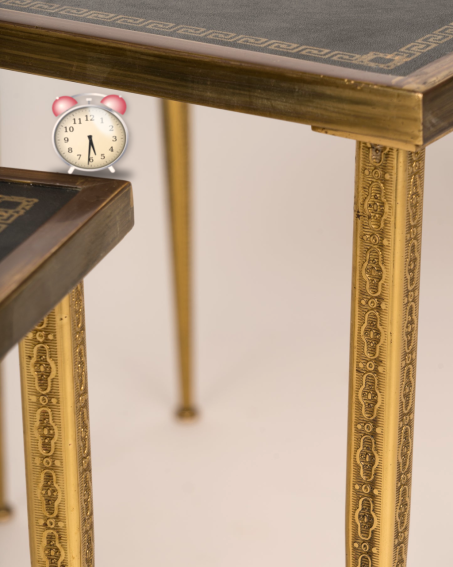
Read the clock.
5:31
